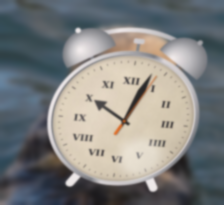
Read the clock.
10:03:04
